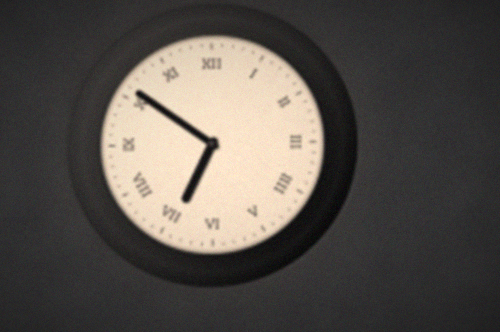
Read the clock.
6:51
